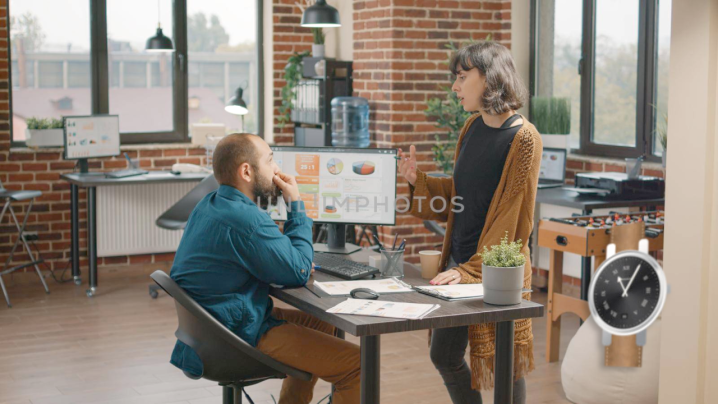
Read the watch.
11:05
